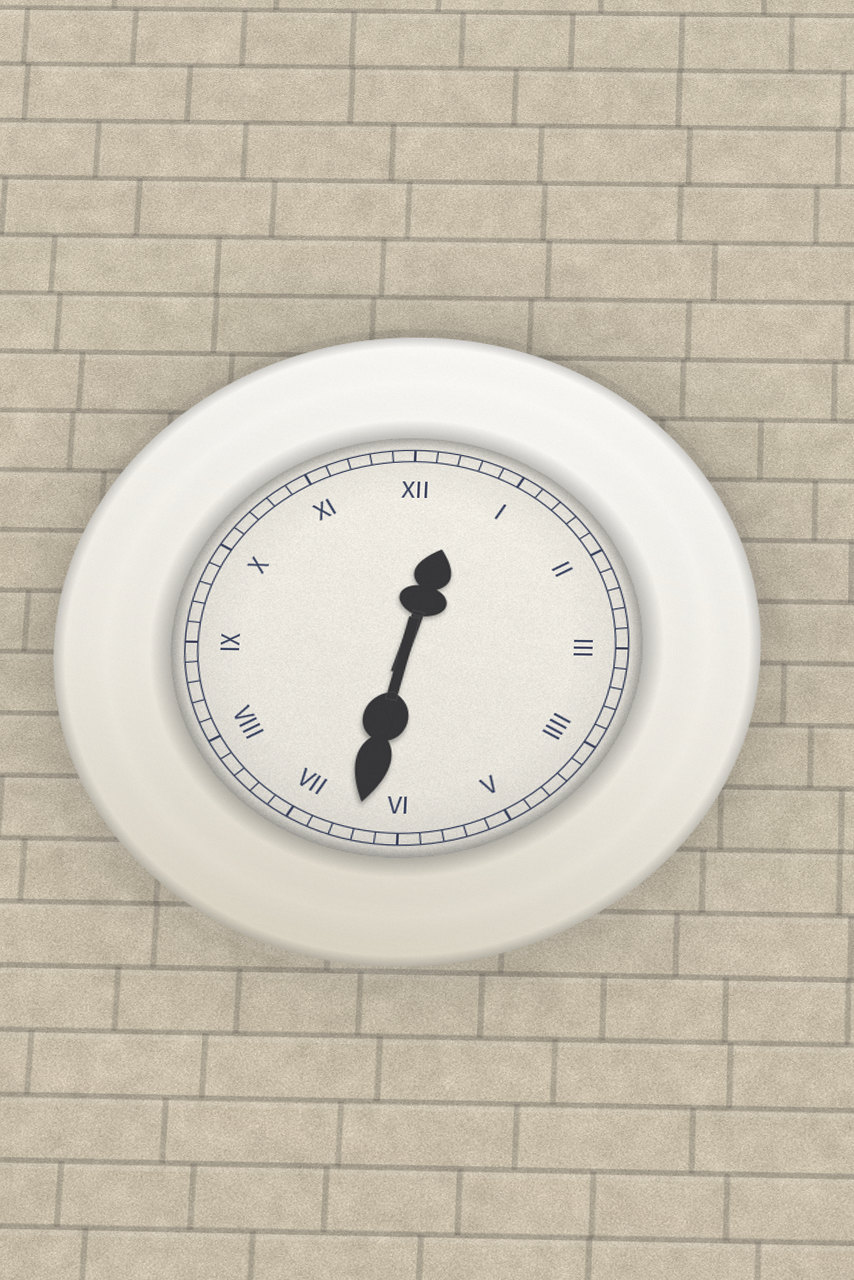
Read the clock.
12:32
